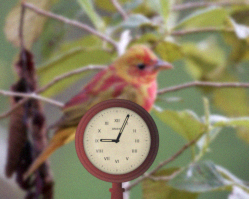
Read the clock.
9:04
